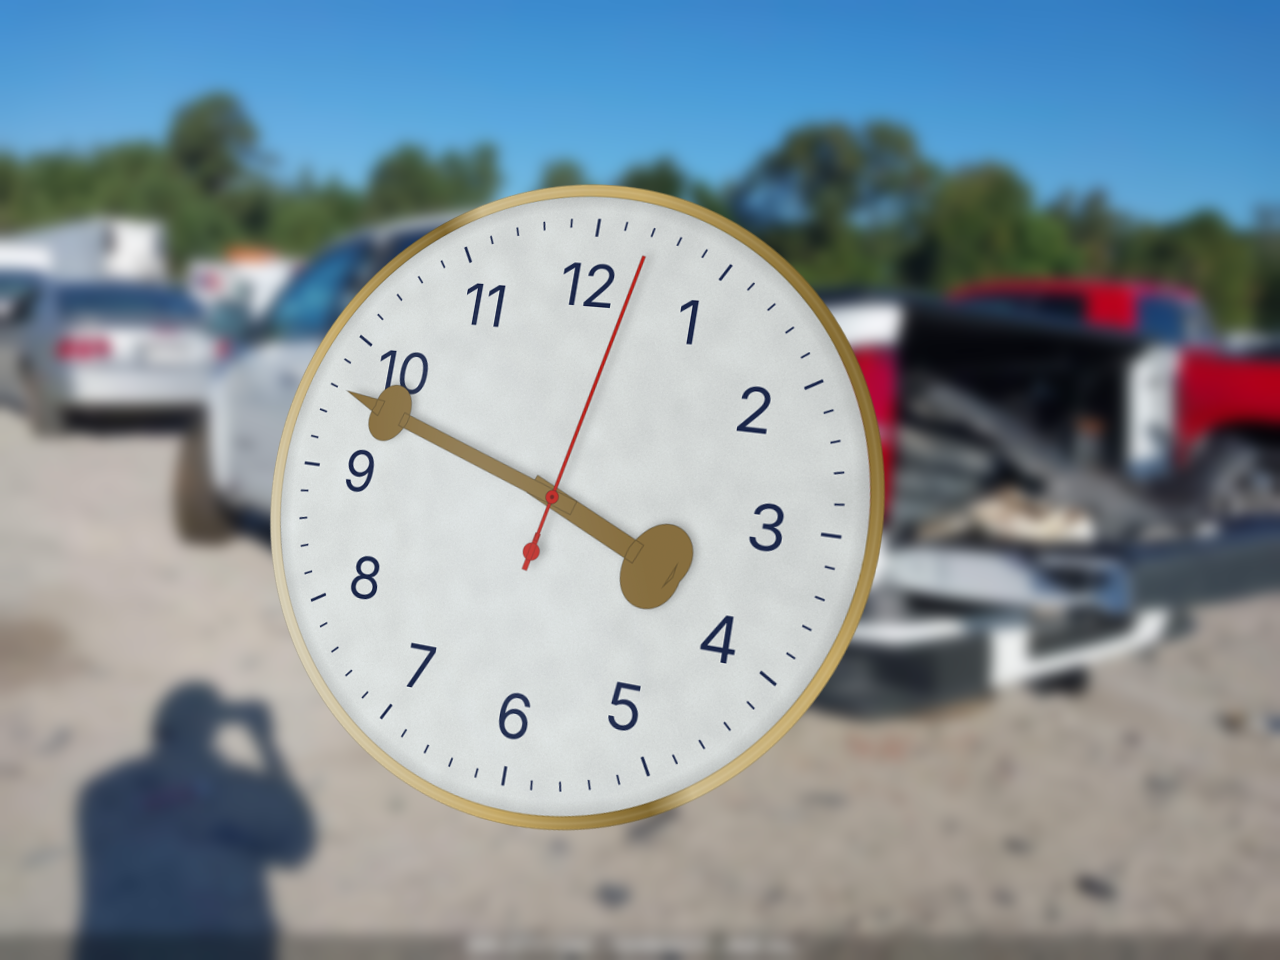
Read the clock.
3:48:02
